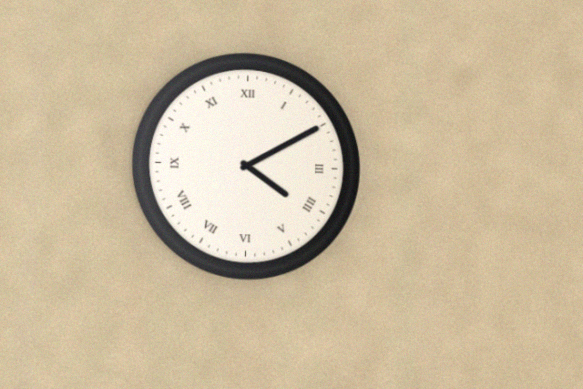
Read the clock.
4:10
